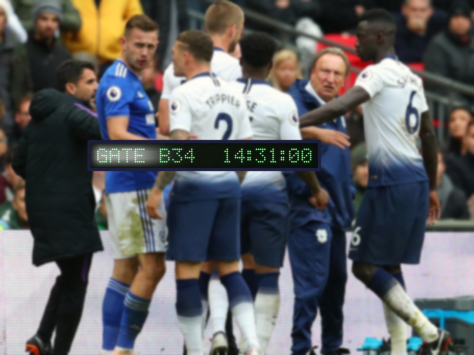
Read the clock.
14:31:00
